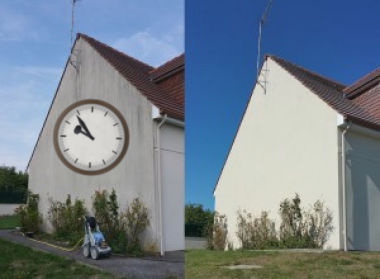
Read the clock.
9:54
